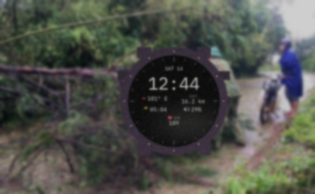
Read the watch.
12:44
